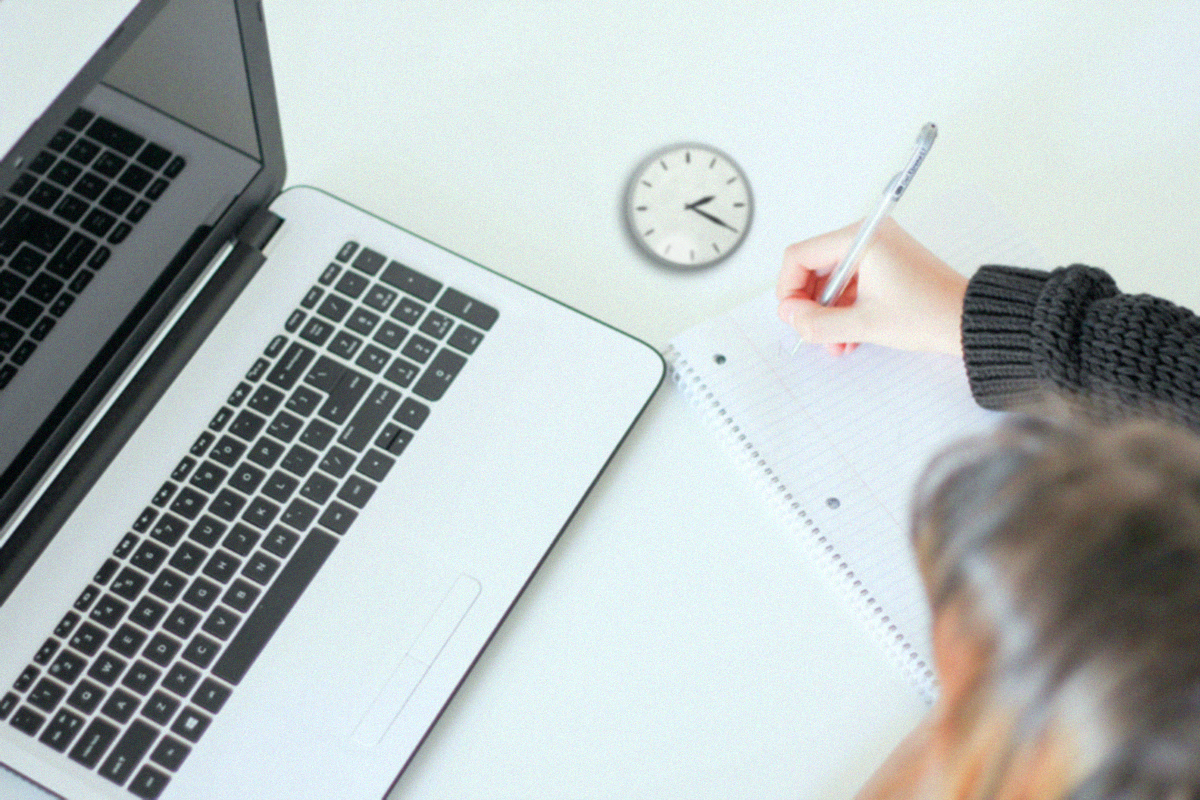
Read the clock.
2:20
